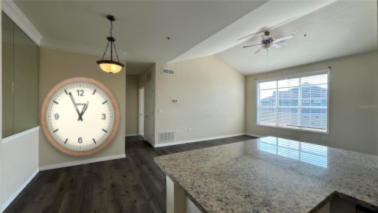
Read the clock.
12:56
